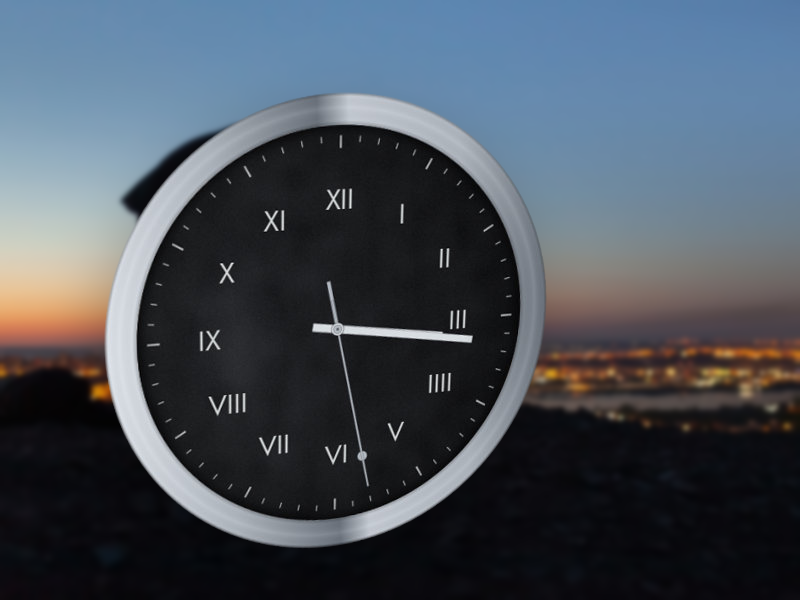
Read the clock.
3:16:28
